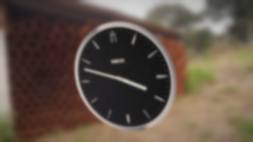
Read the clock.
3:48
